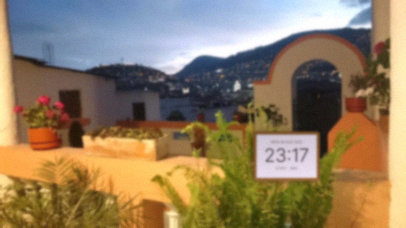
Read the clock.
23:17
